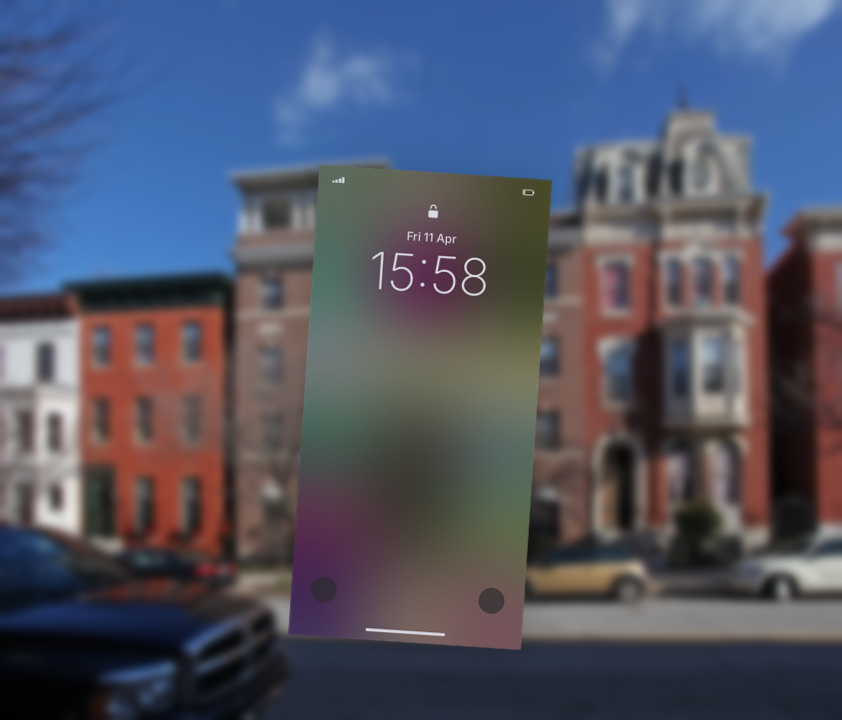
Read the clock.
15:58
